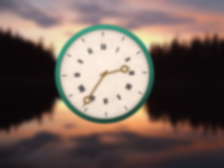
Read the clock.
2:36
